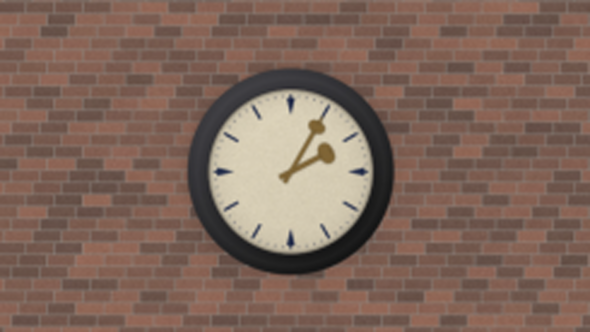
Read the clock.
2:05
